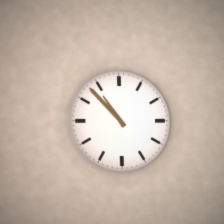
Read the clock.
10:53
